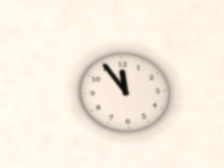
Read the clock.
11:55
